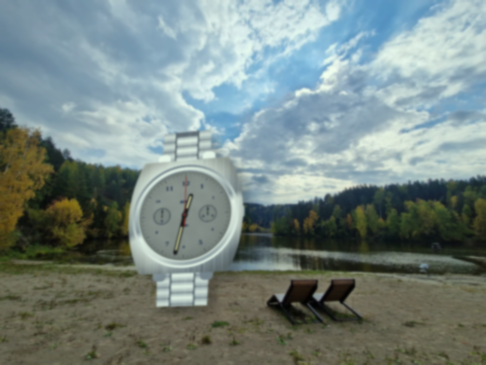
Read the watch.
12:32
